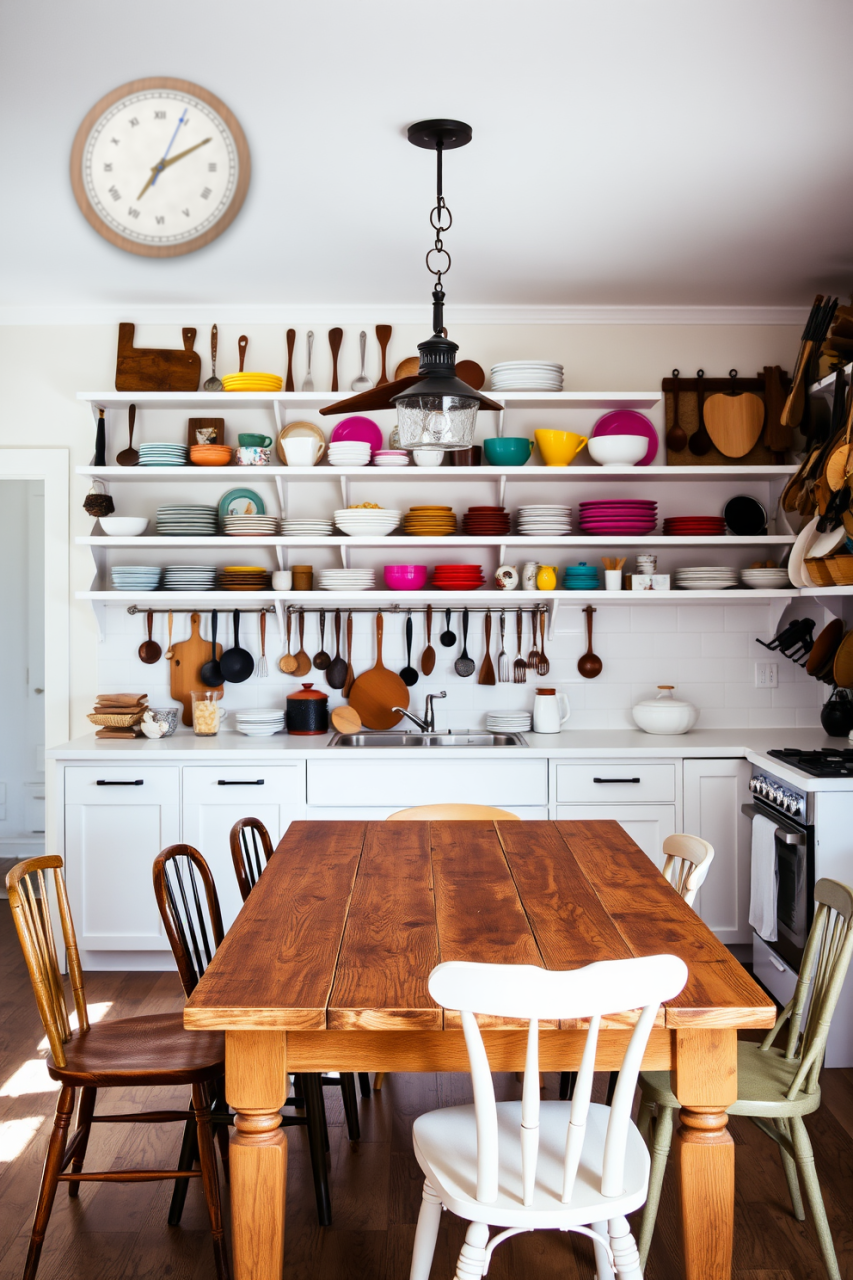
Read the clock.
7:10:04
